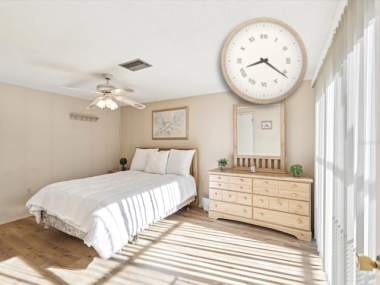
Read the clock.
8:21
